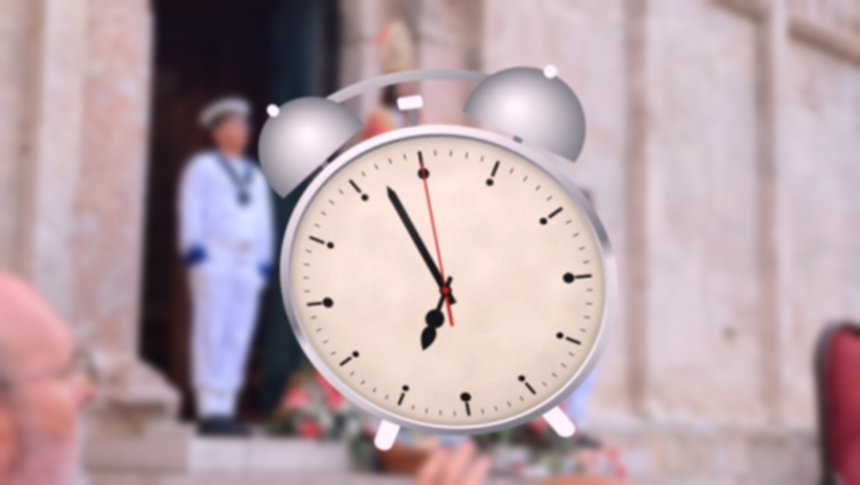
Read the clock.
6:57:00
